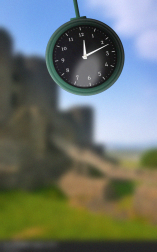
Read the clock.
12:12
